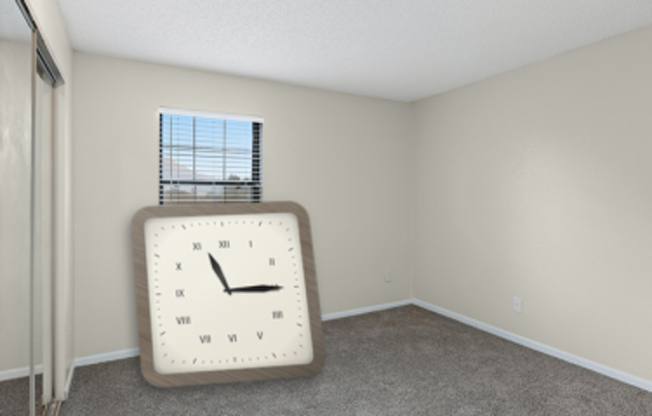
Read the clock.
11:15
